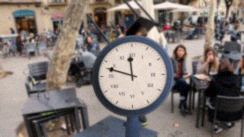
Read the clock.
11:48
